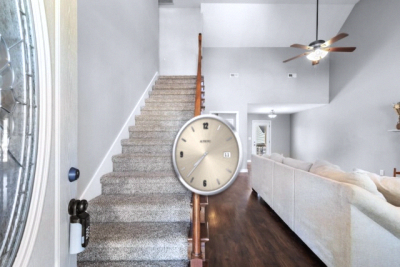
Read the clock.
7:37
